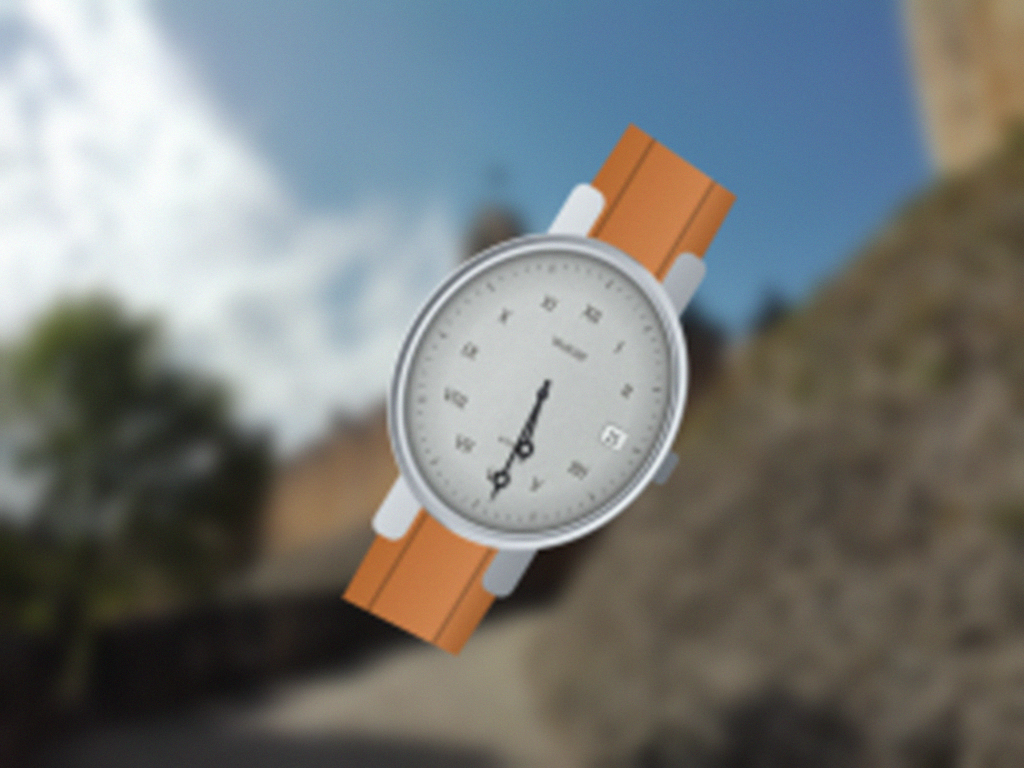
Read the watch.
5:29
